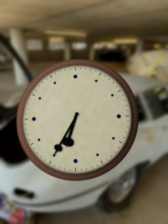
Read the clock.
6:35
